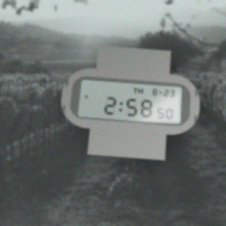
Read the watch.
2:58:50
